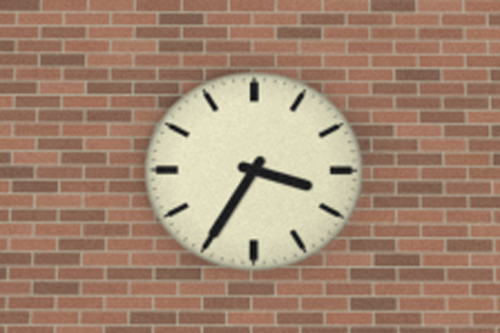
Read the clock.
3:35
